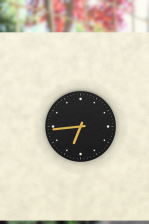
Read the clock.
6:44
